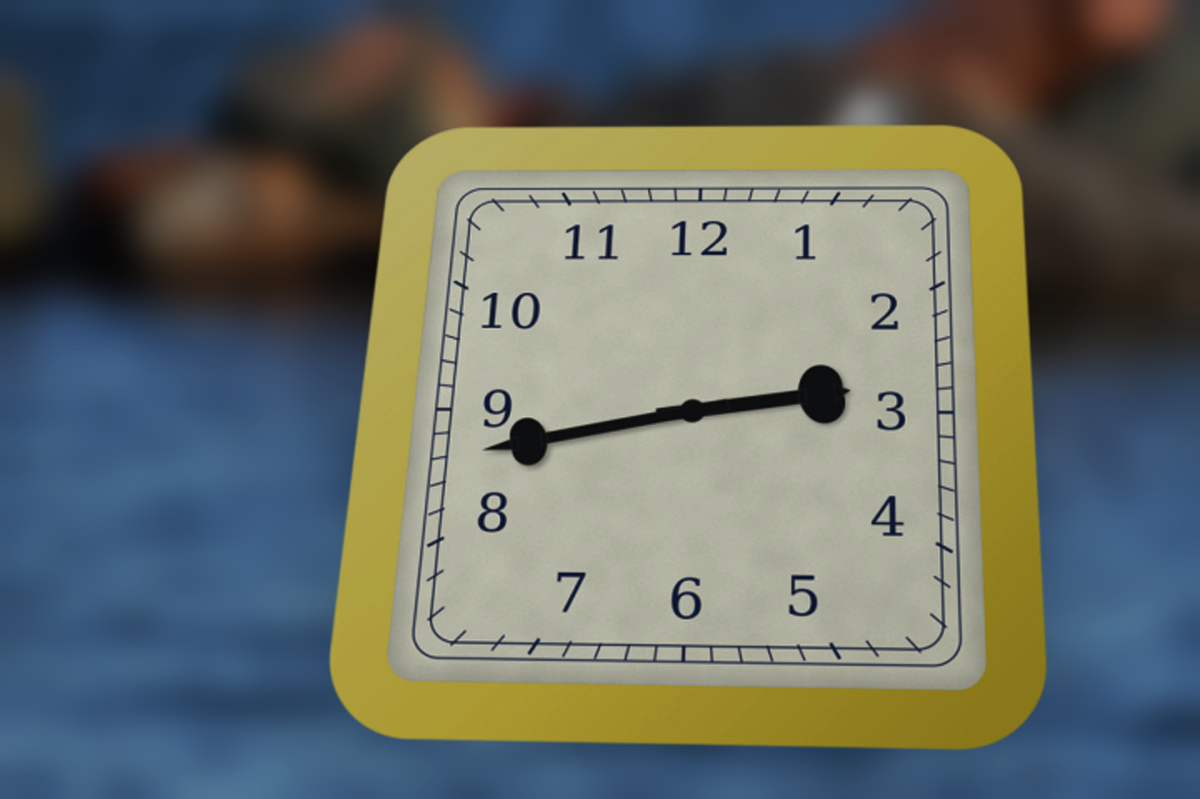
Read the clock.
2:43
